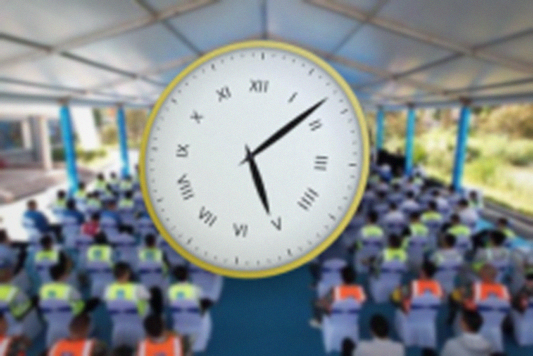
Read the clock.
5:08
